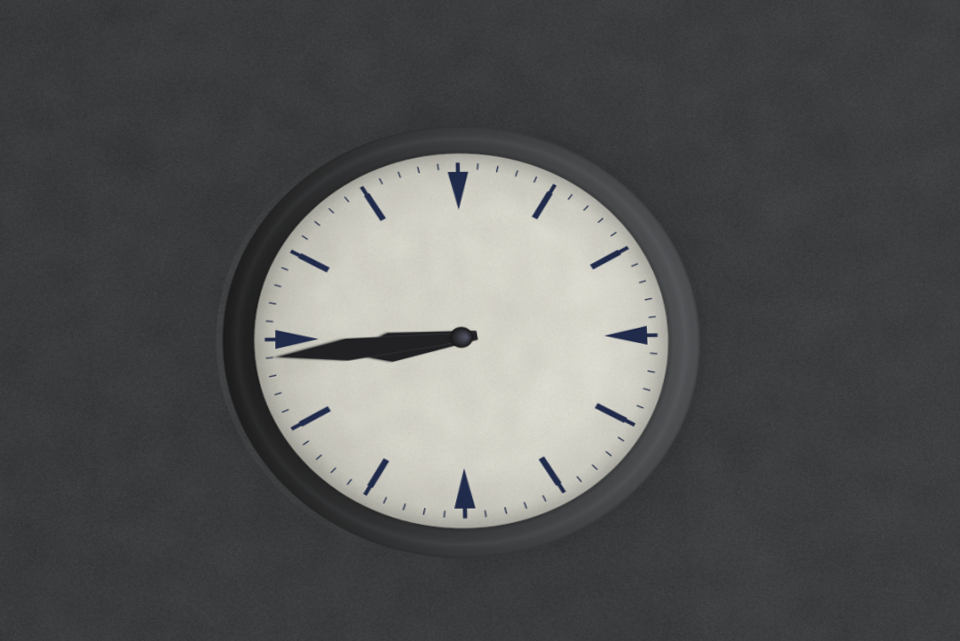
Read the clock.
8:44
